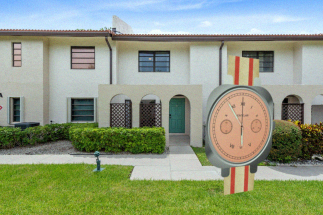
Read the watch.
5:54
